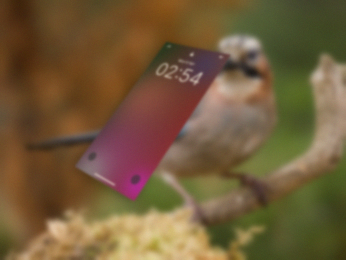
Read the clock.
2:54
